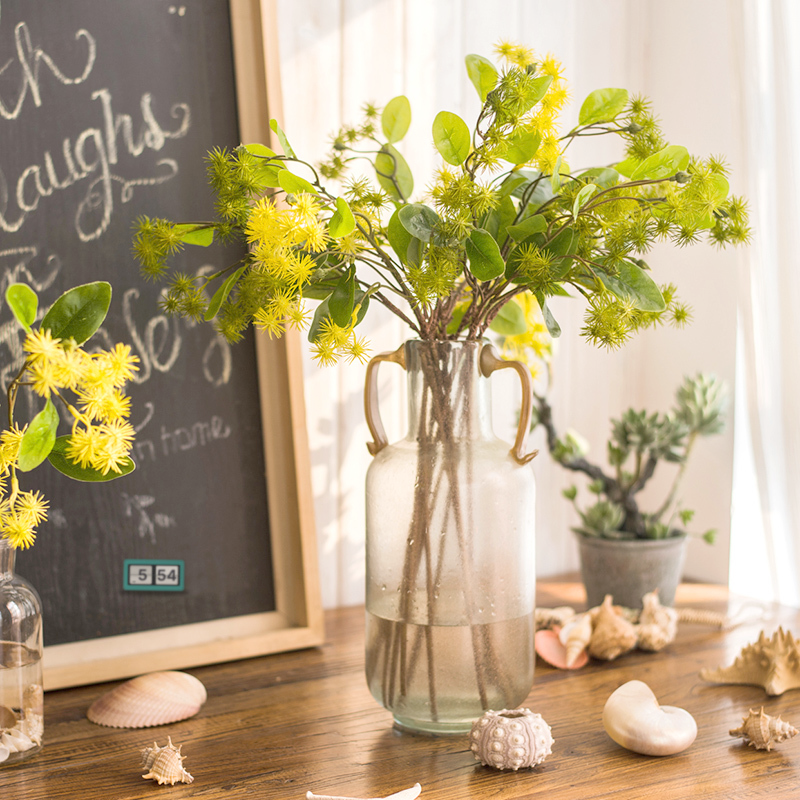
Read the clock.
5:54
